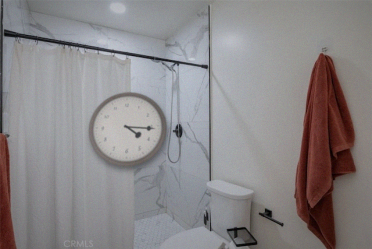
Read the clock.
4:16
